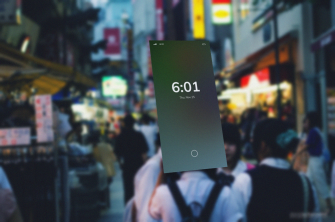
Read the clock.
6:01
